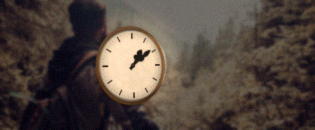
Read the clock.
1:09
